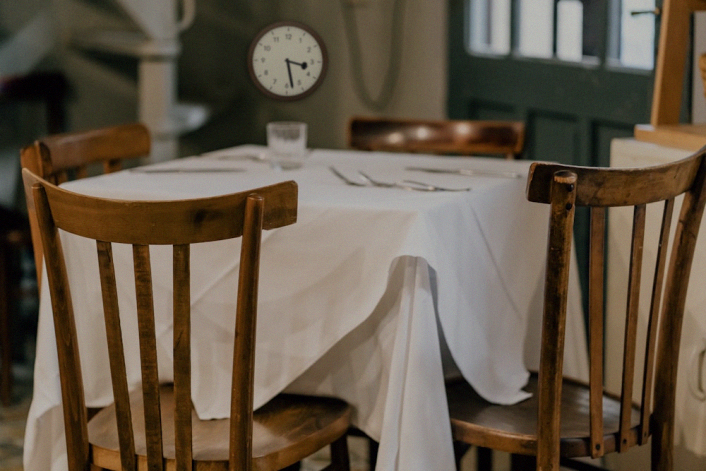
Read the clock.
3:28
